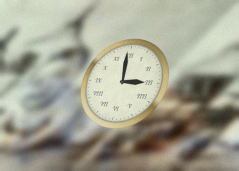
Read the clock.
2:59
